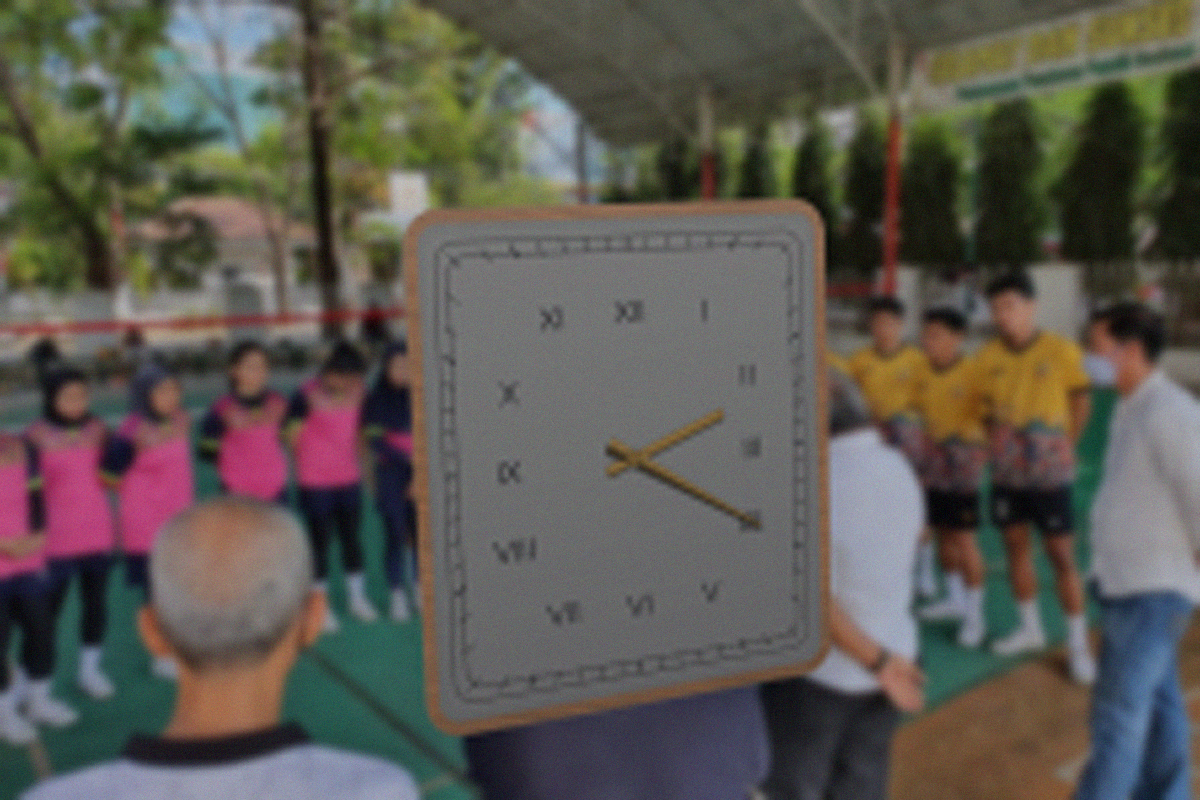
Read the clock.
2:20
